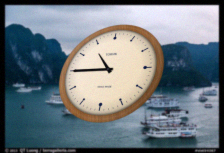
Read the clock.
10:45
